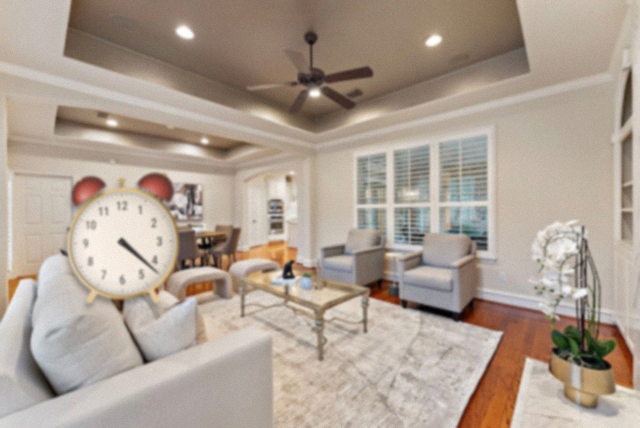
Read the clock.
4:22
